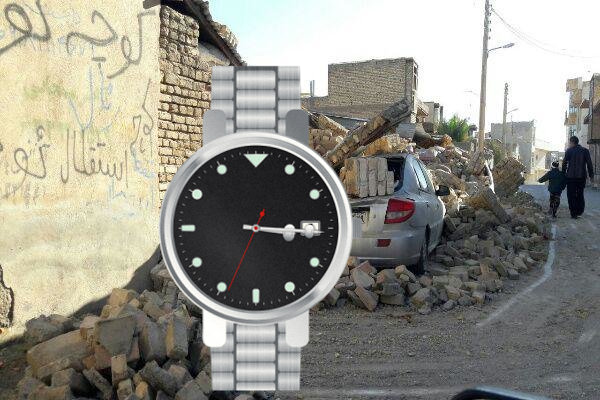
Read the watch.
3:15:34
